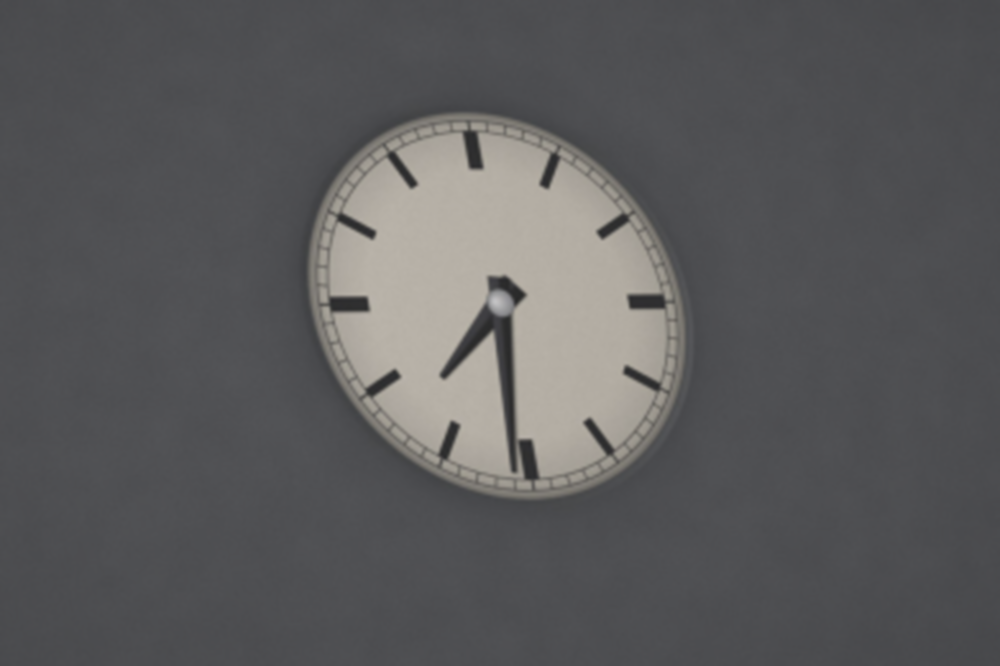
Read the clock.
7:31
